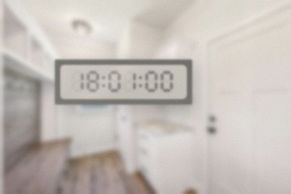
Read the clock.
18:01:00
